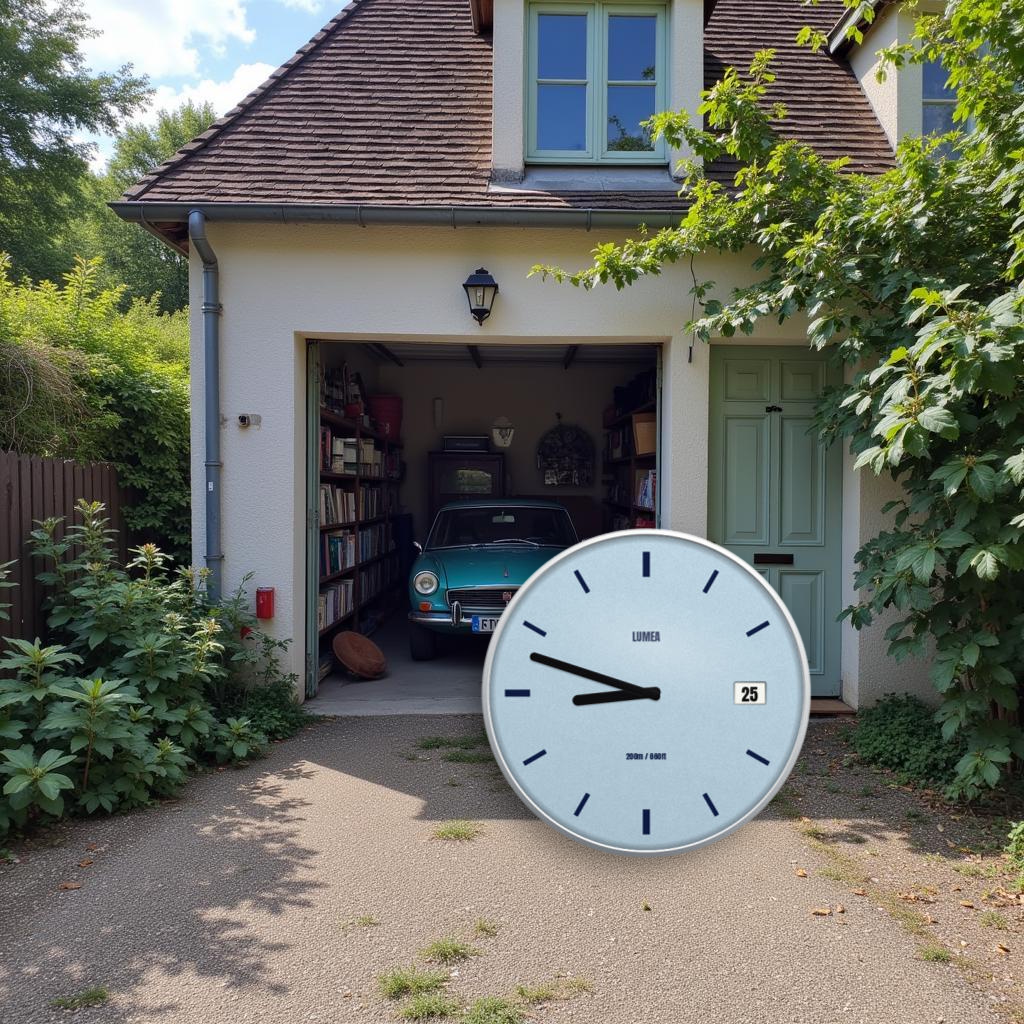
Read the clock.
8:48
